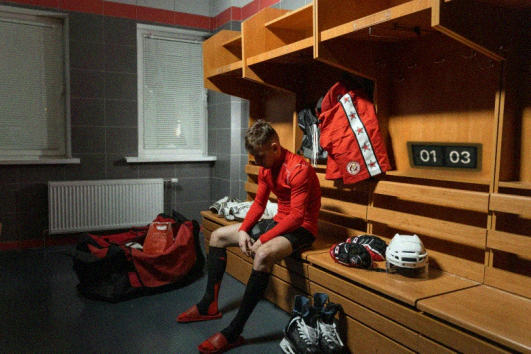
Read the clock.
1:03
